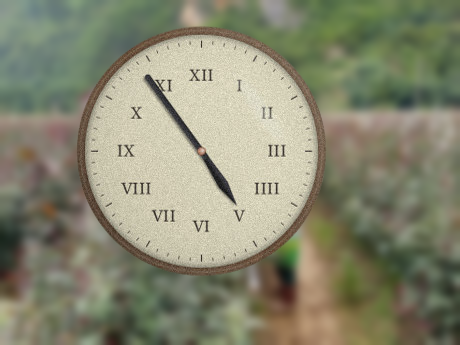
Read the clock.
4:54
